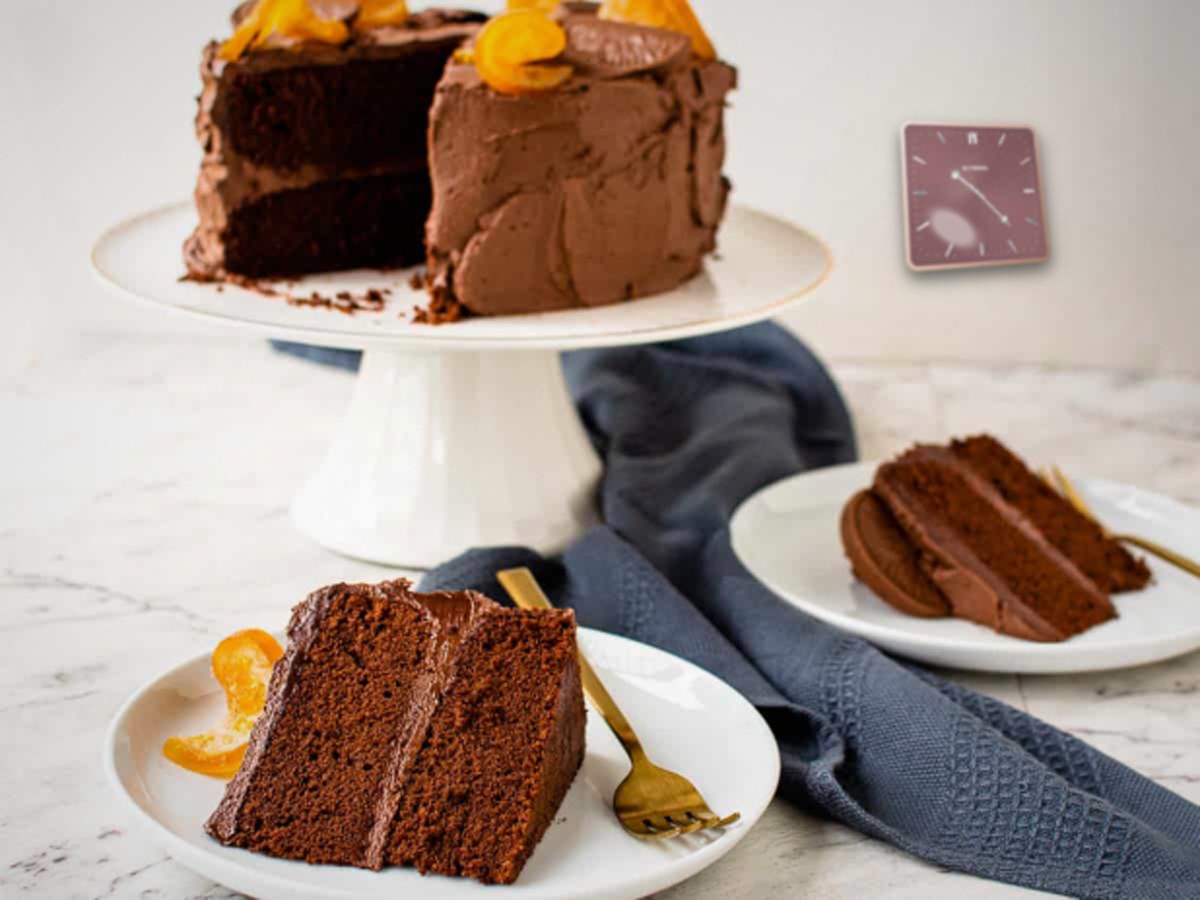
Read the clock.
10:23
